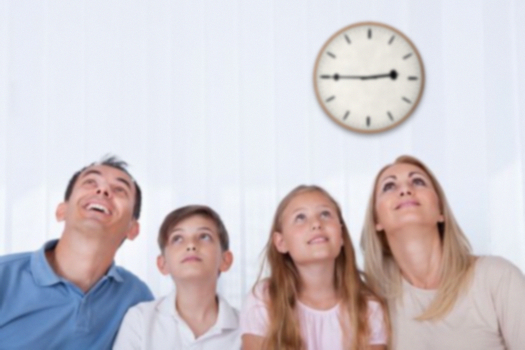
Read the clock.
2:45
